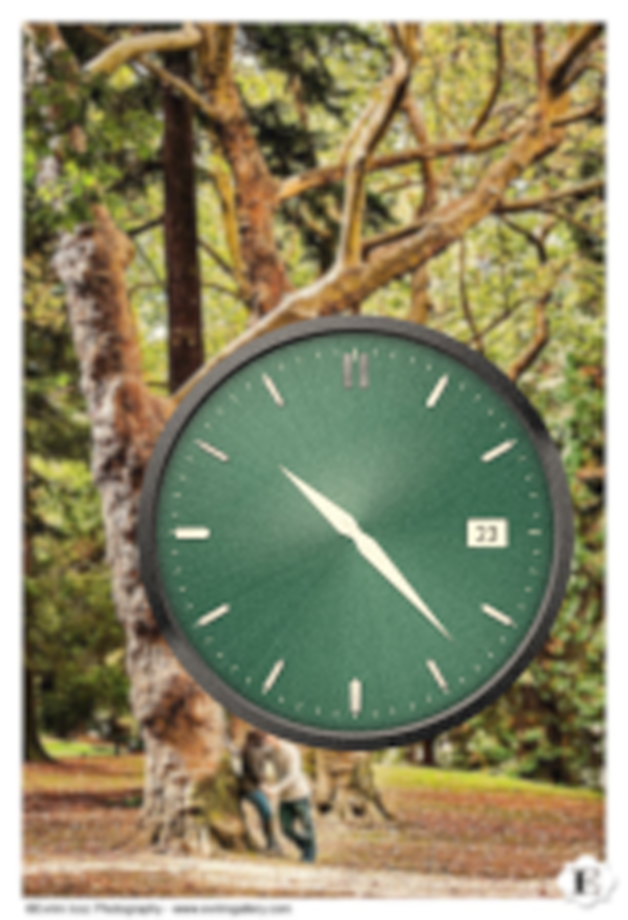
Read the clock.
10:23
